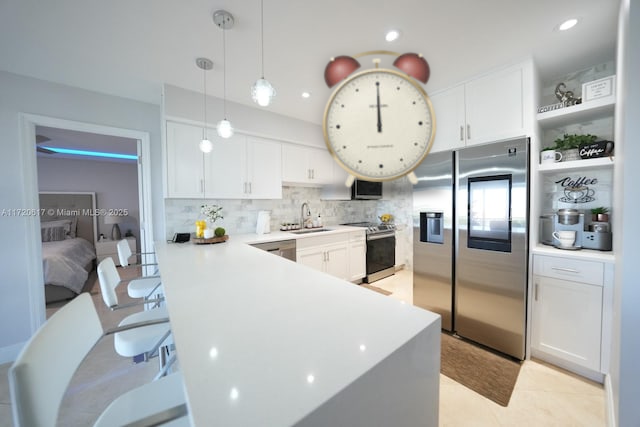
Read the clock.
12:00
